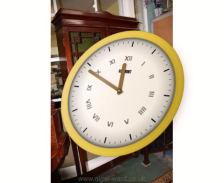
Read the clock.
11:49
